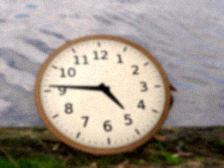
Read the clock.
4:46
